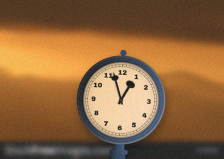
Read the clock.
12:57
